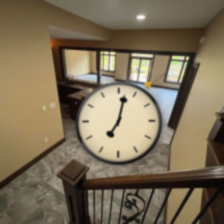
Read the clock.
7:02
